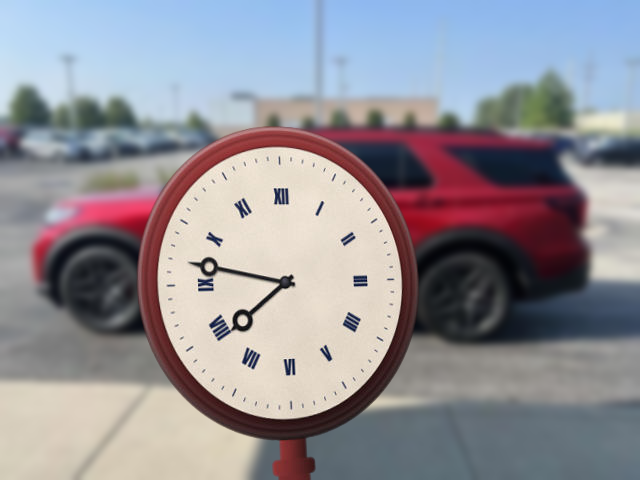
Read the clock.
7:47
